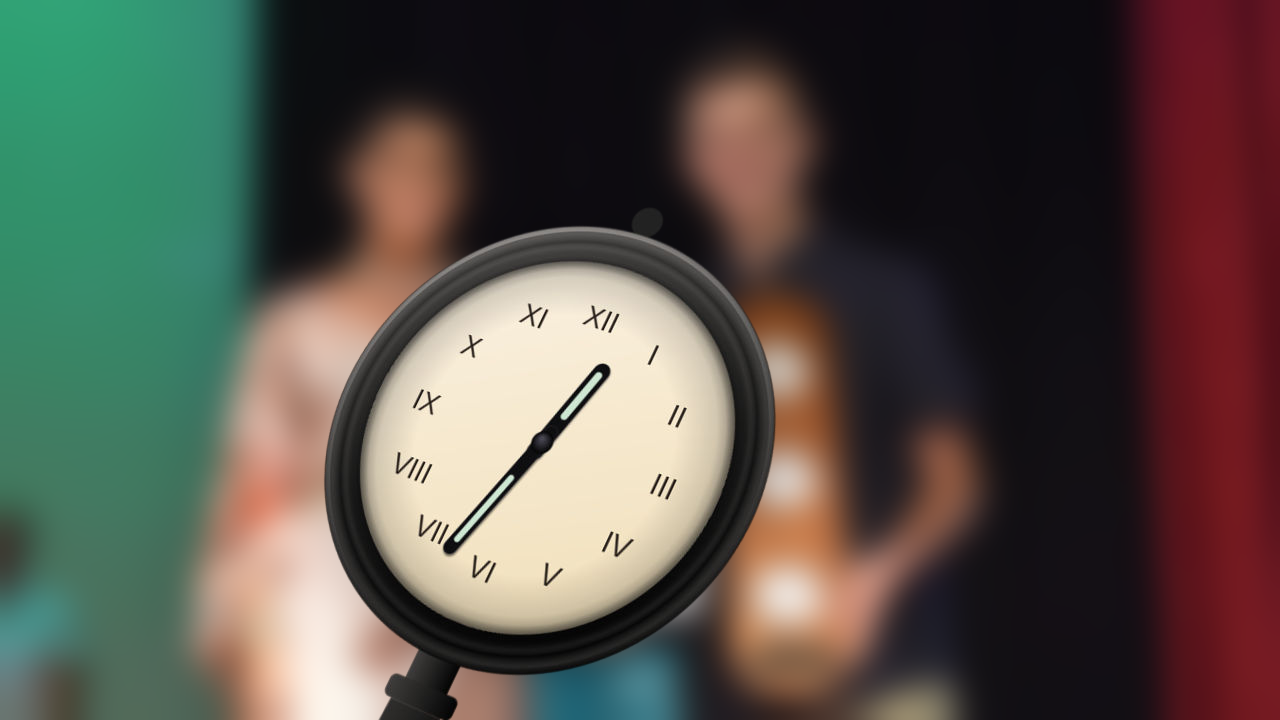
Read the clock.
12:33
